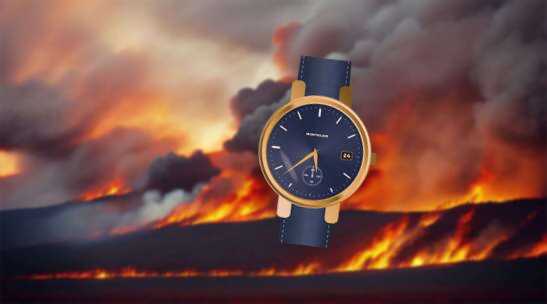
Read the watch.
5:38
